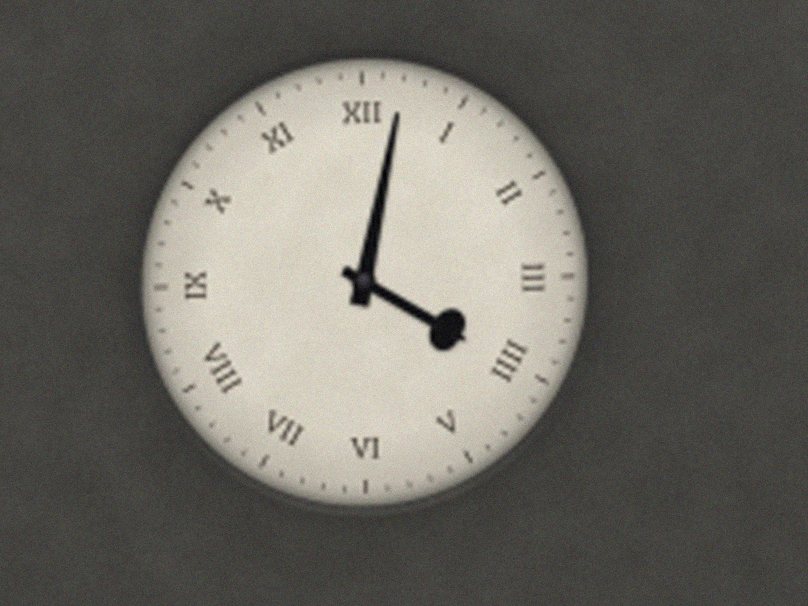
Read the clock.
4:02
